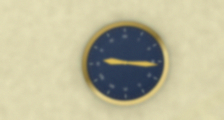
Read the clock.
9:16
